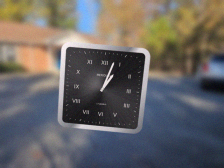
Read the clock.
1:03
